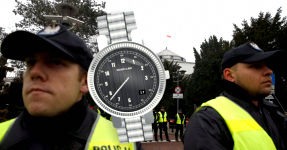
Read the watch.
7:38
